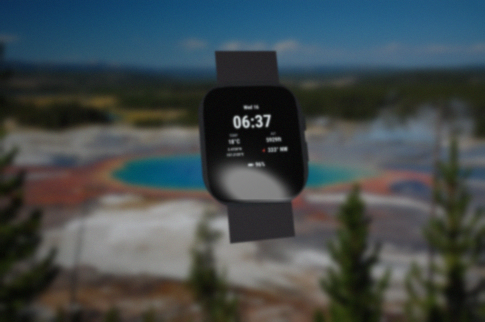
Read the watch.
6:37
